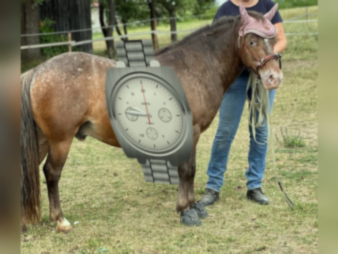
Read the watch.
9:46
